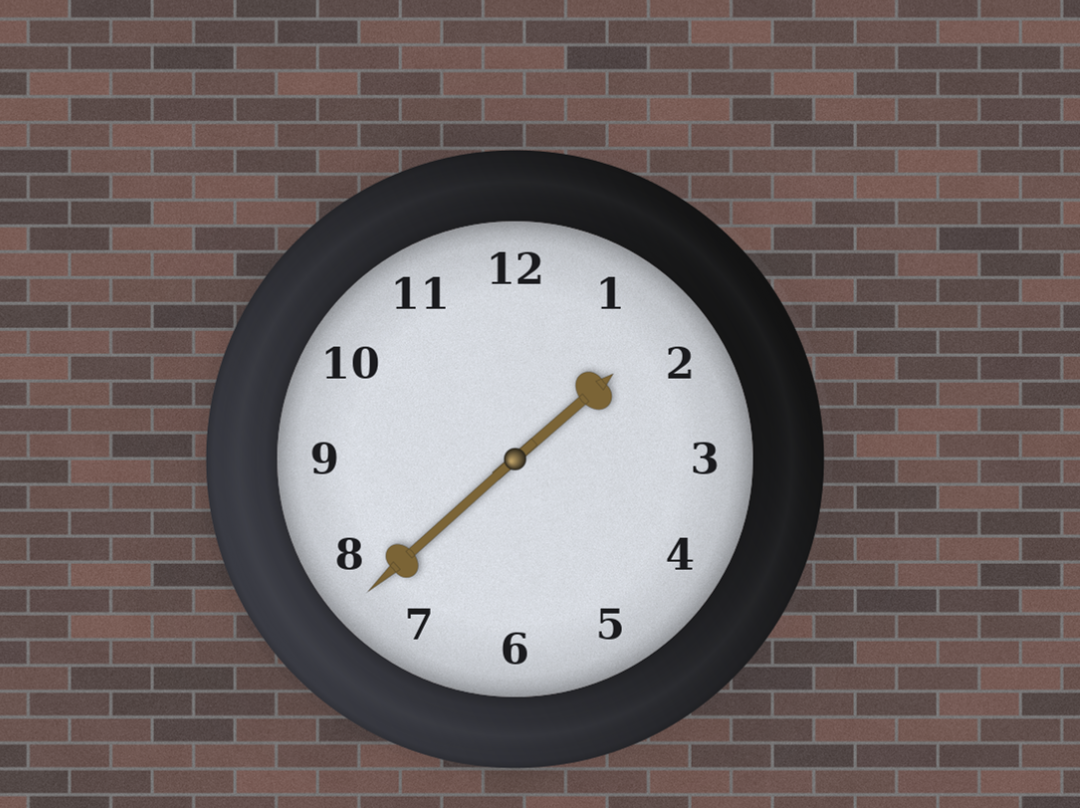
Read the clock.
1:38
